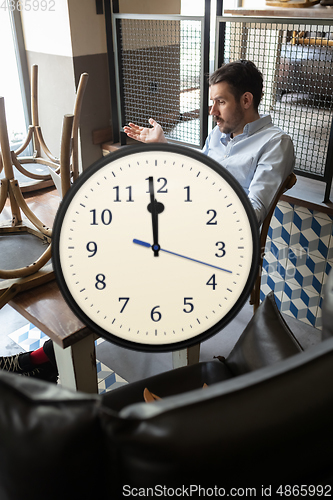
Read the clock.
11:59:18
